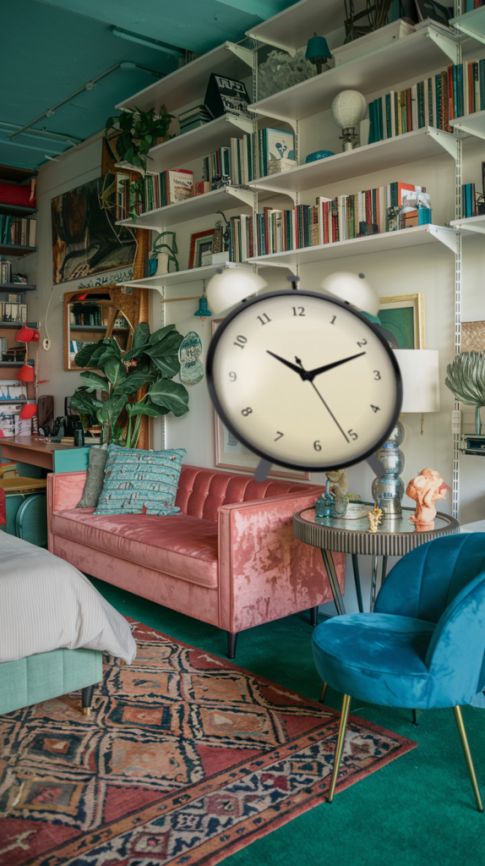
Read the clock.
10:11:26
